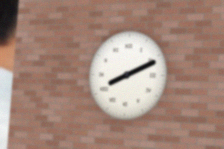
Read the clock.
8:11
